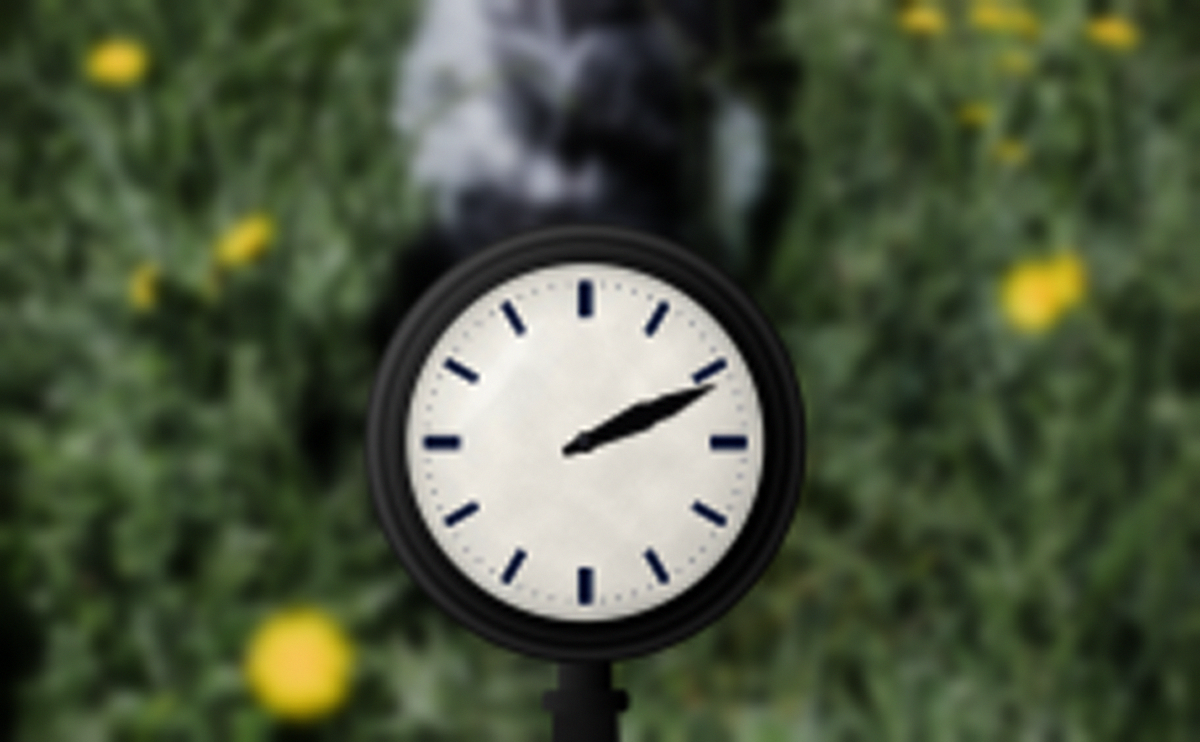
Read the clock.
2:11
